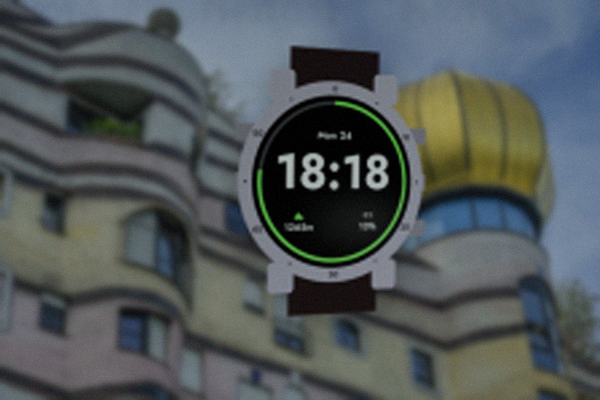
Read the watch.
18:18
